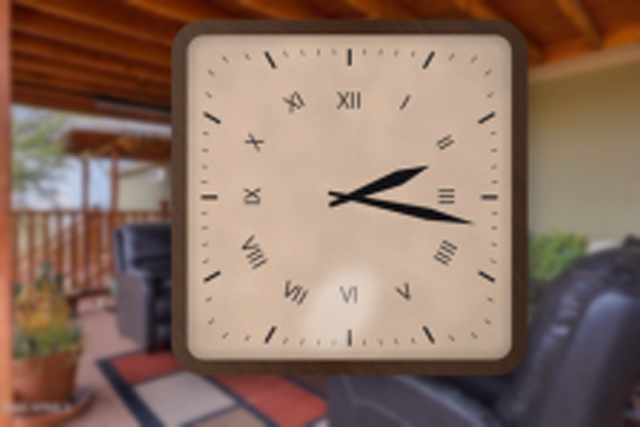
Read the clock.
2:17
